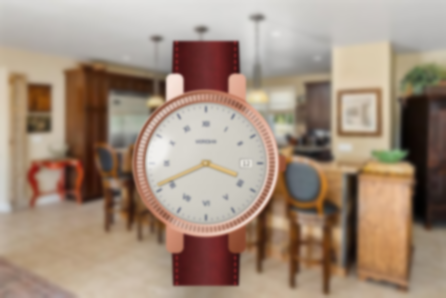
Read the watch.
3:41
